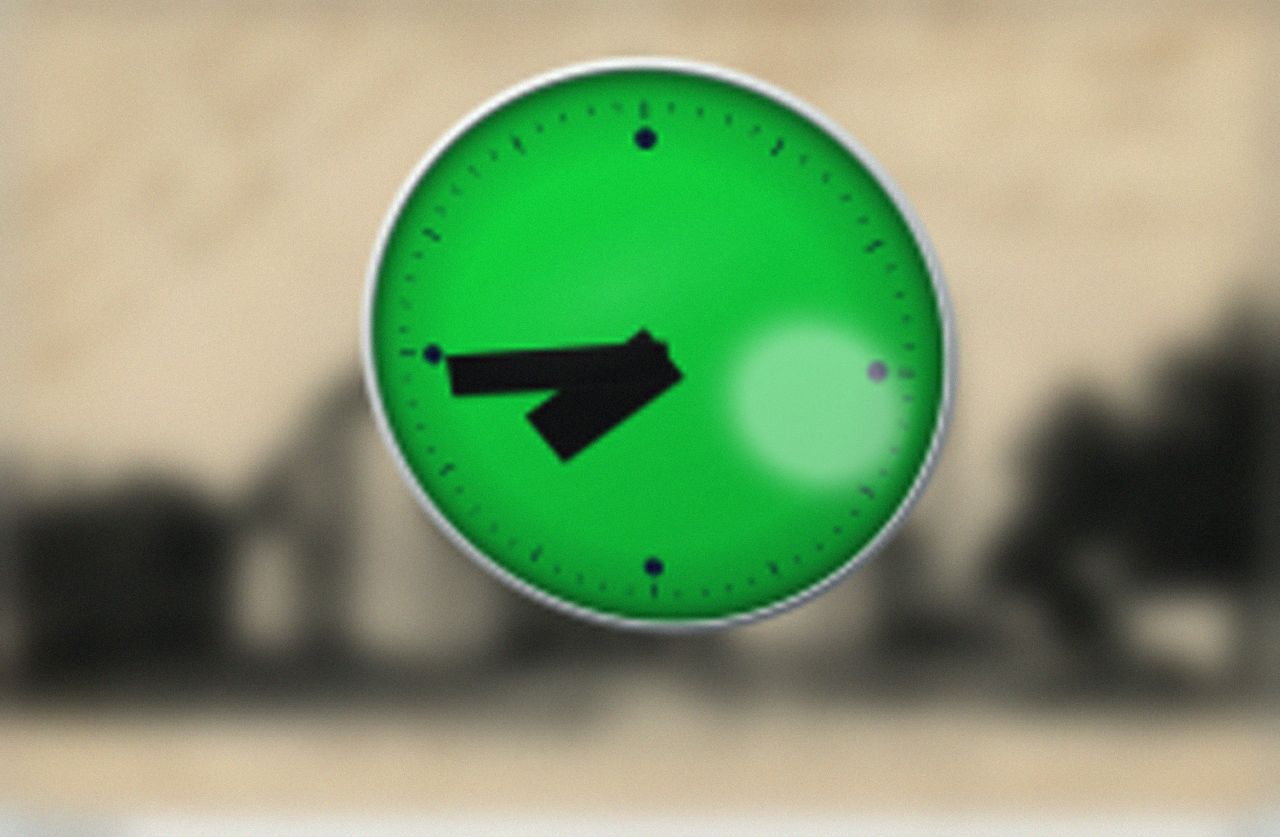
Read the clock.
7:44
